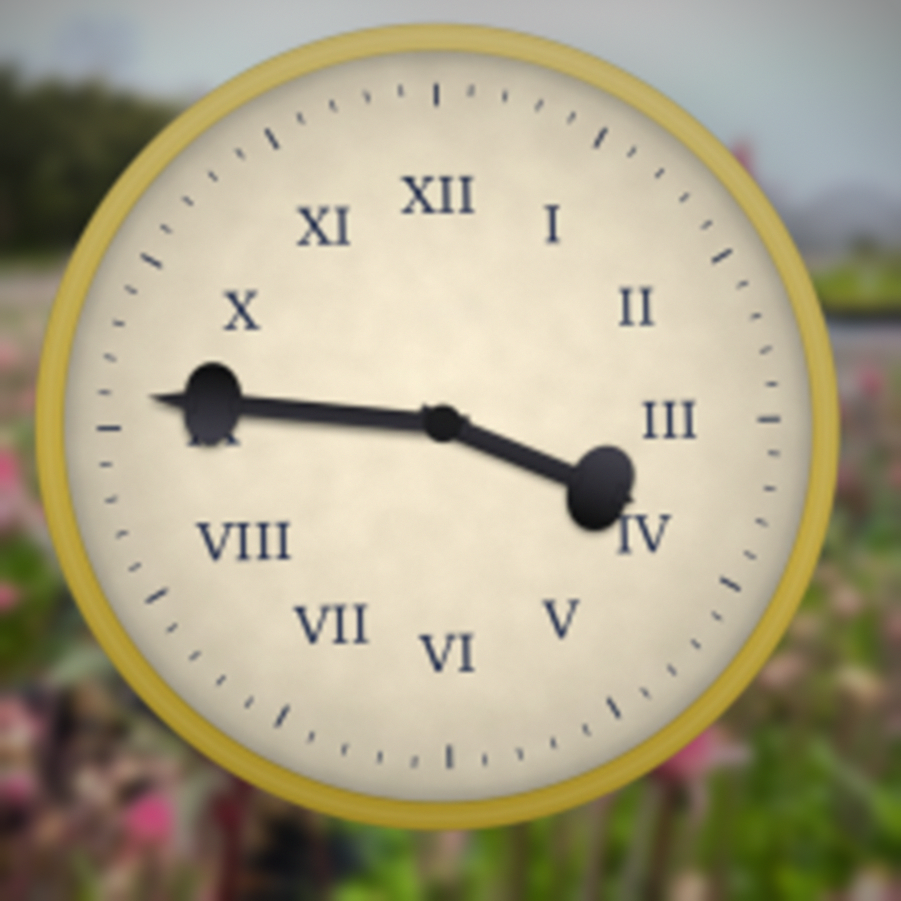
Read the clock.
3:46
